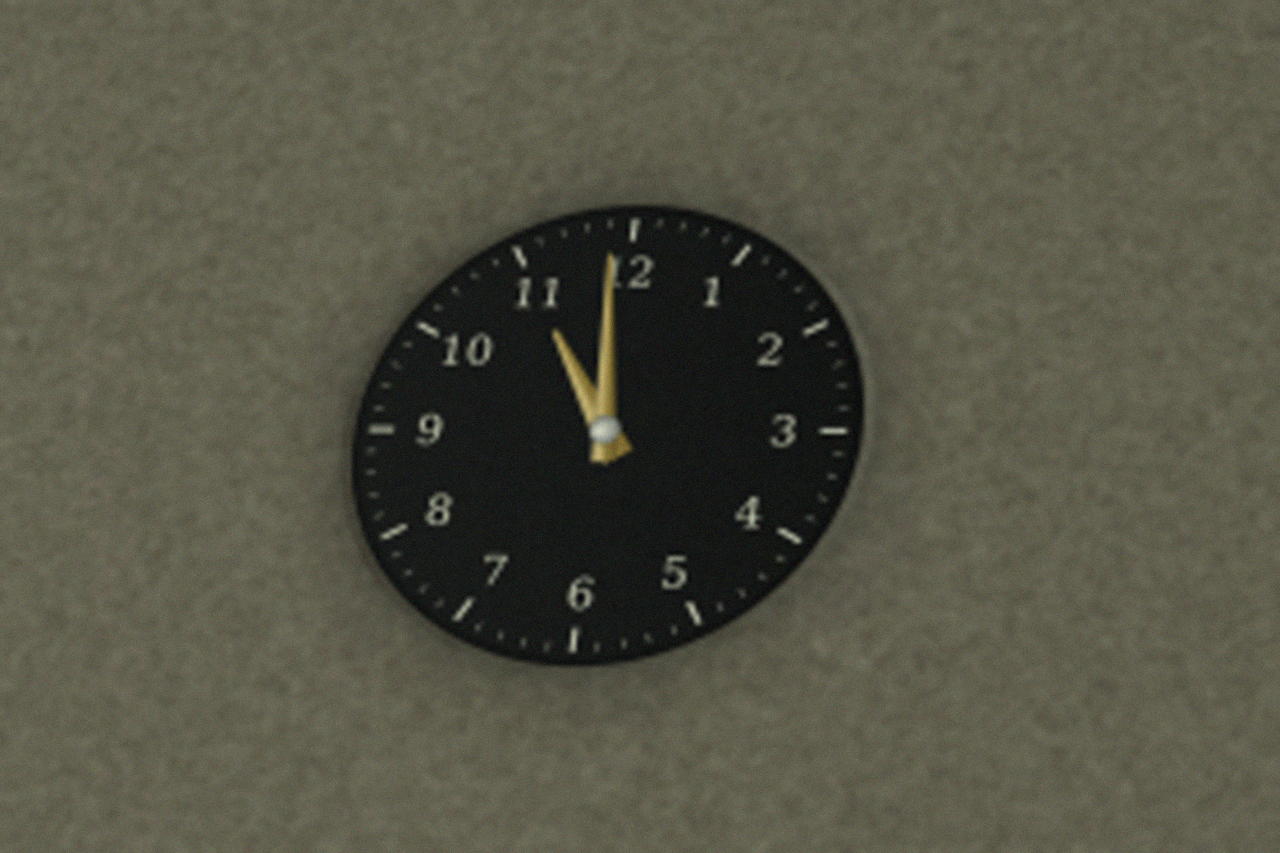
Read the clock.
10:59
